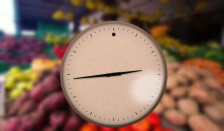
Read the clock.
2:44
